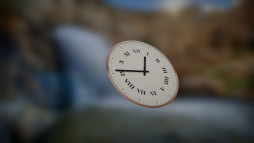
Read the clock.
12:46
